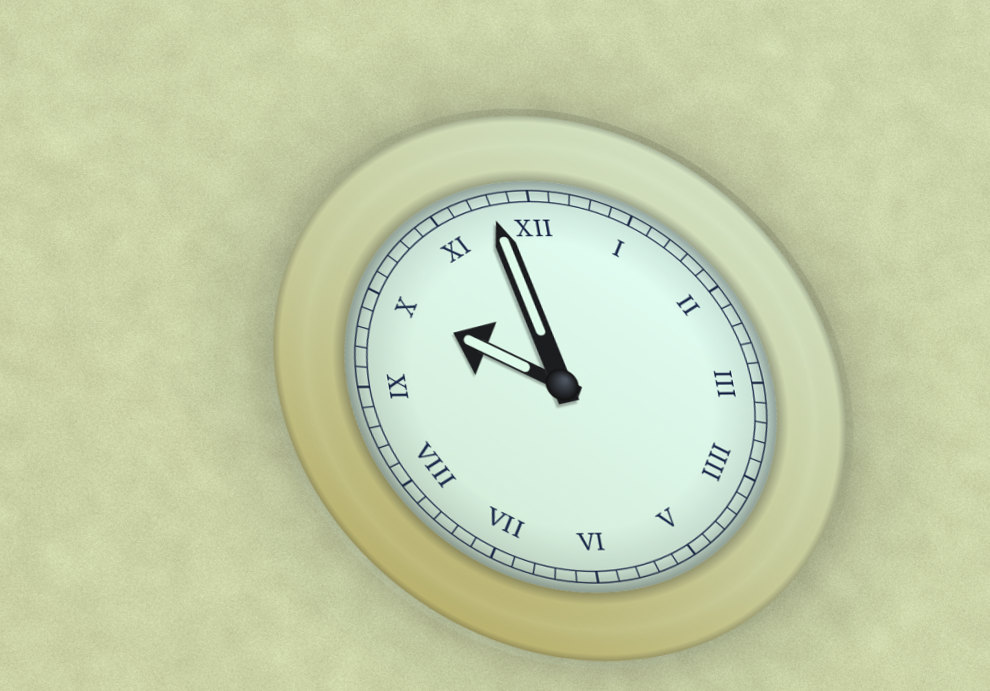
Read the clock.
9:58
